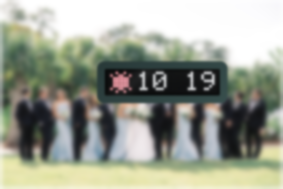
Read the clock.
10:19
